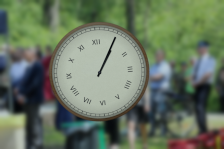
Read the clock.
1:05
